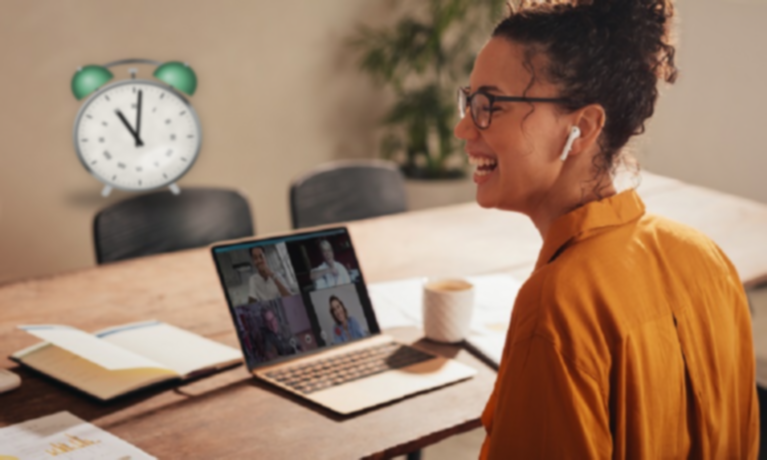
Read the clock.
11:01
